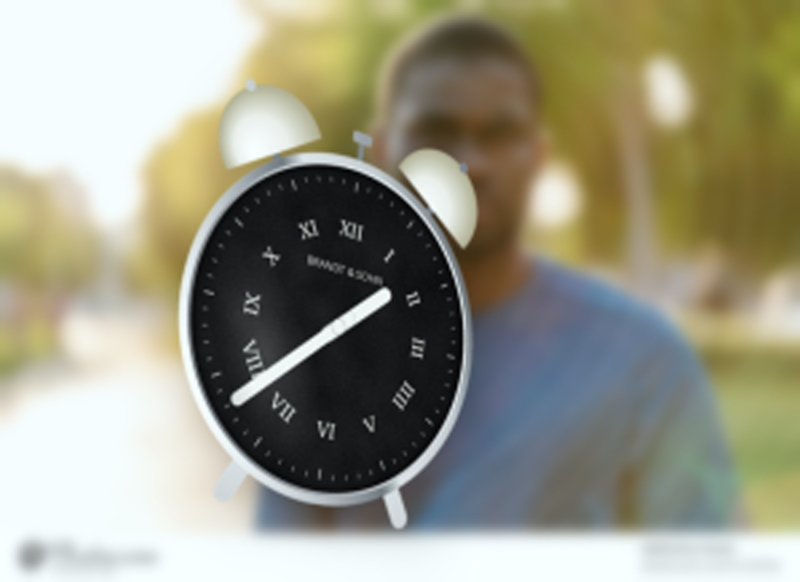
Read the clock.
1:38
